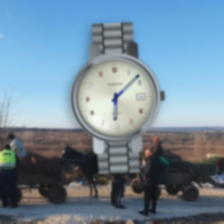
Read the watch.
6:08
